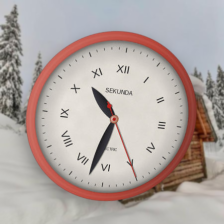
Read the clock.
10:32:25
